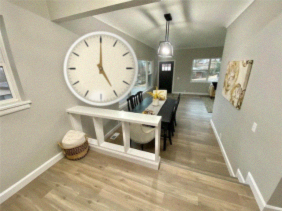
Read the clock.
5:00
